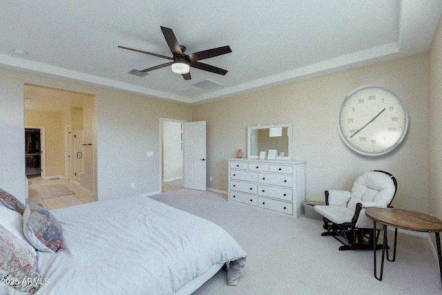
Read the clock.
1:39
